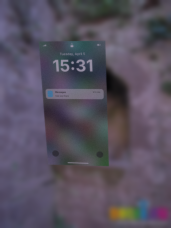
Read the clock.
15:31
